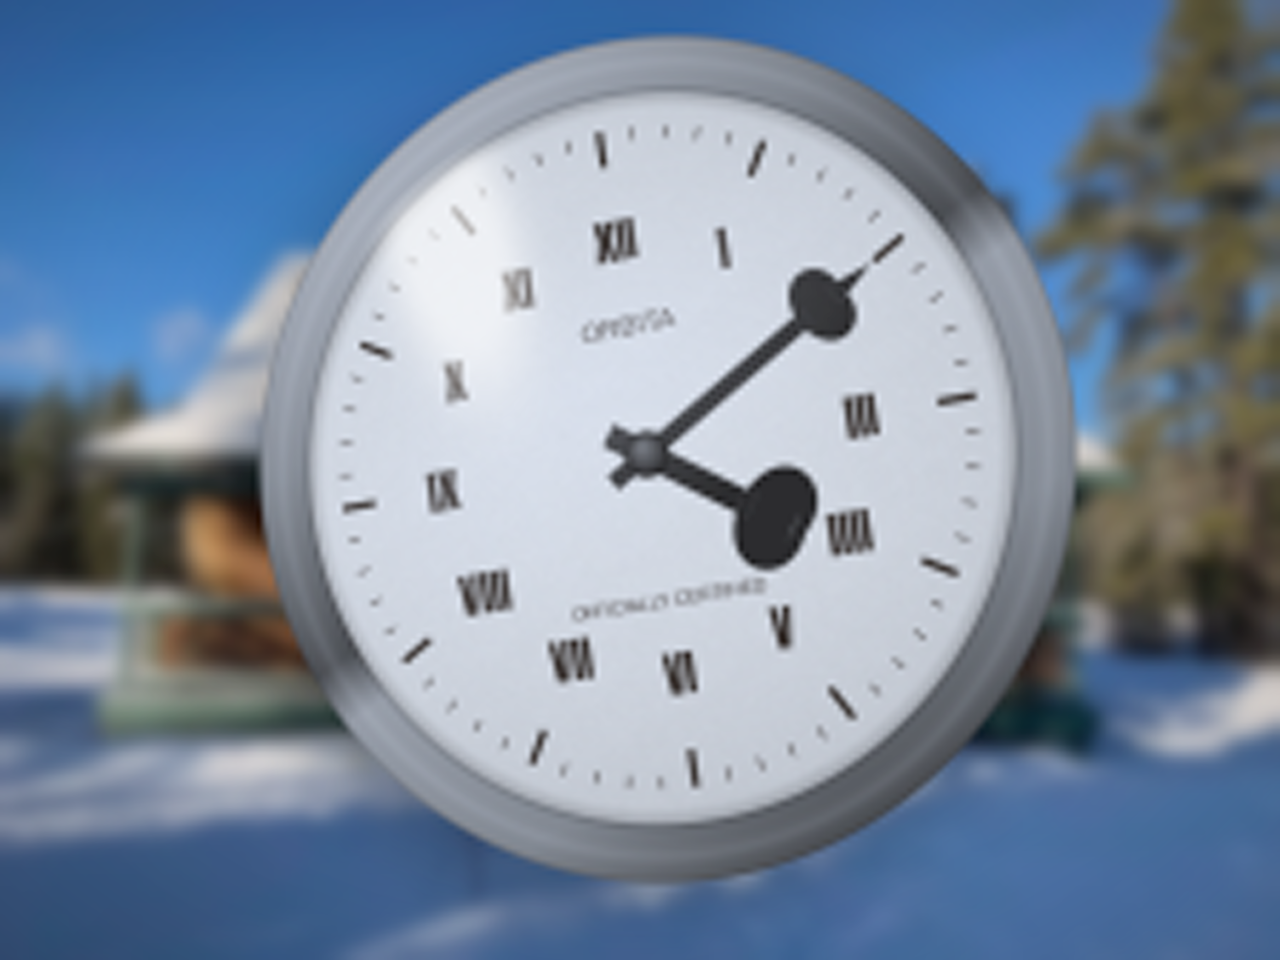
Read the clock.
4:10
